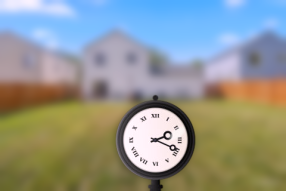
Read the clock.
2:19
